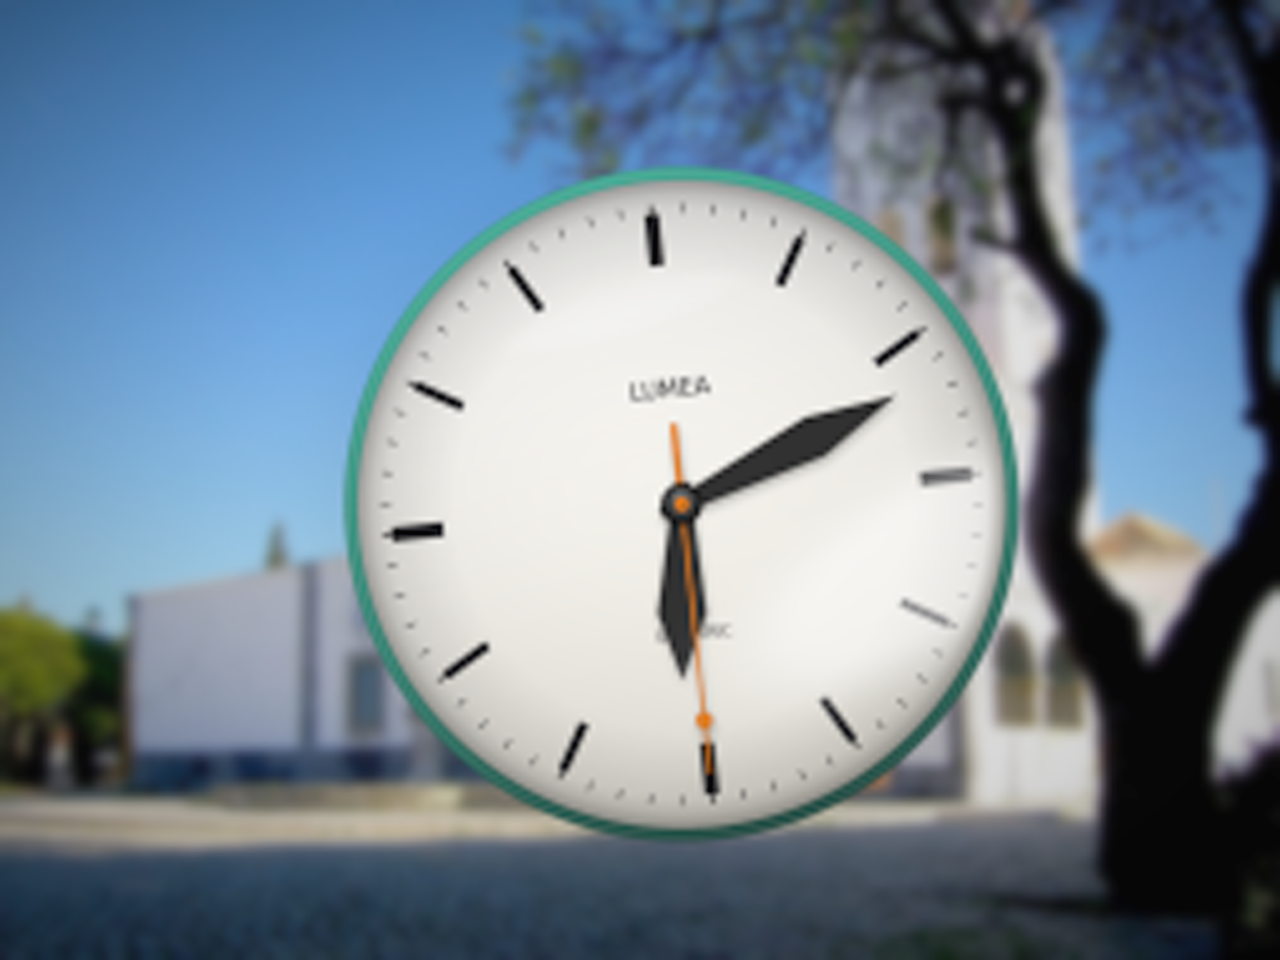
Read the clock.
6:11:30
